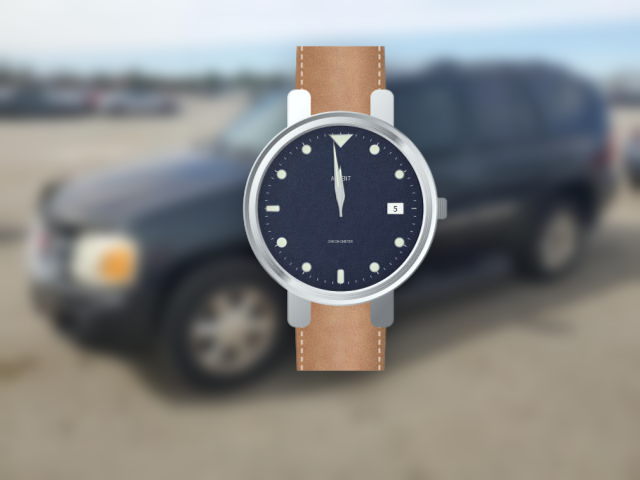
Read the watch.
11:59
